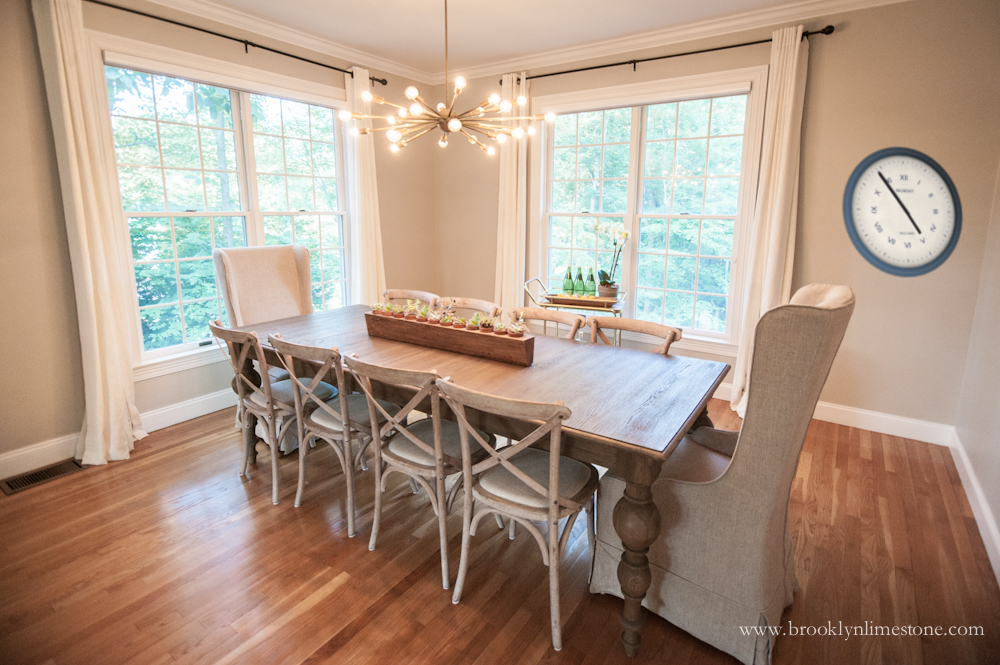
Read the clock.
4:54
